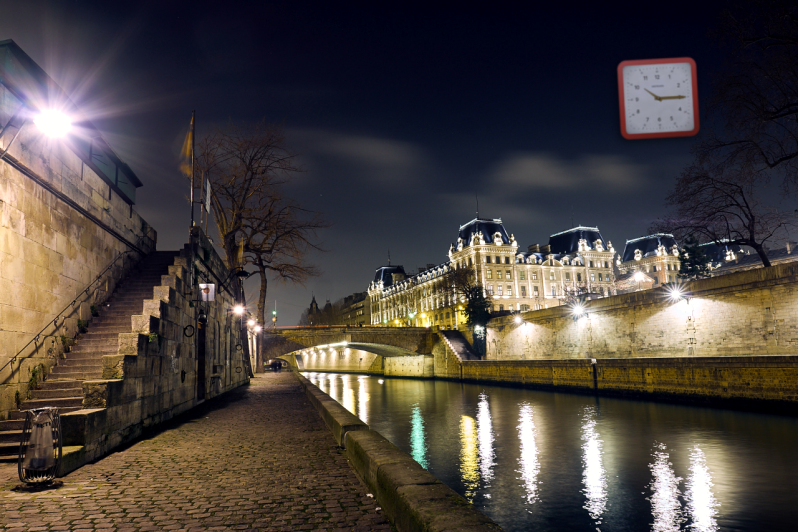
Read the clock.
10:15
